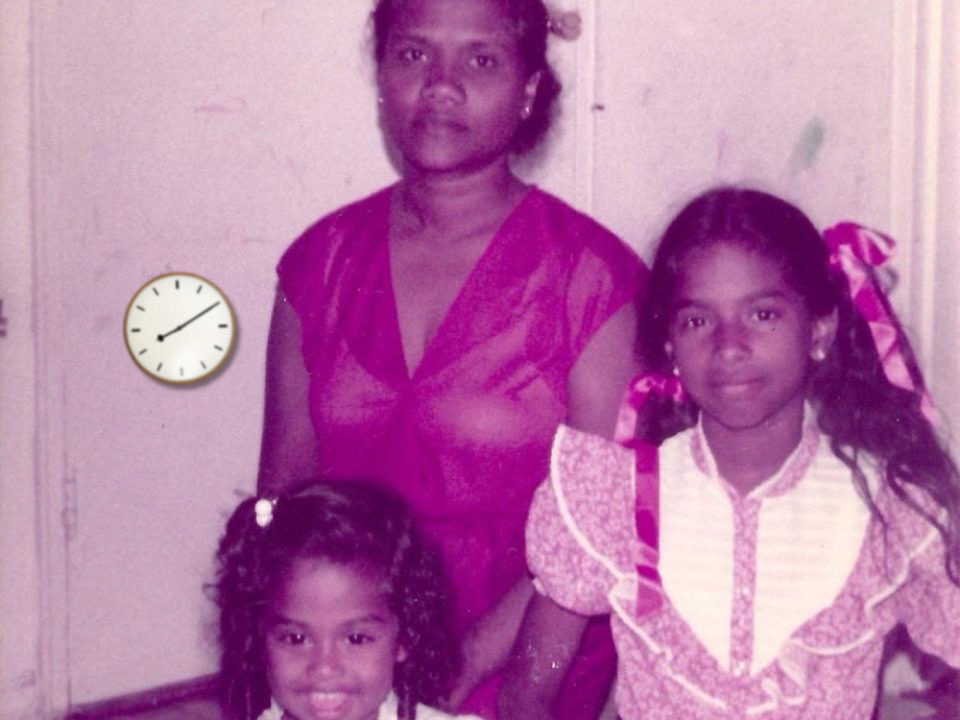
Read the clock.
8:10
